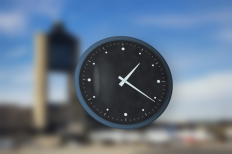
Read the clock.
1:21
